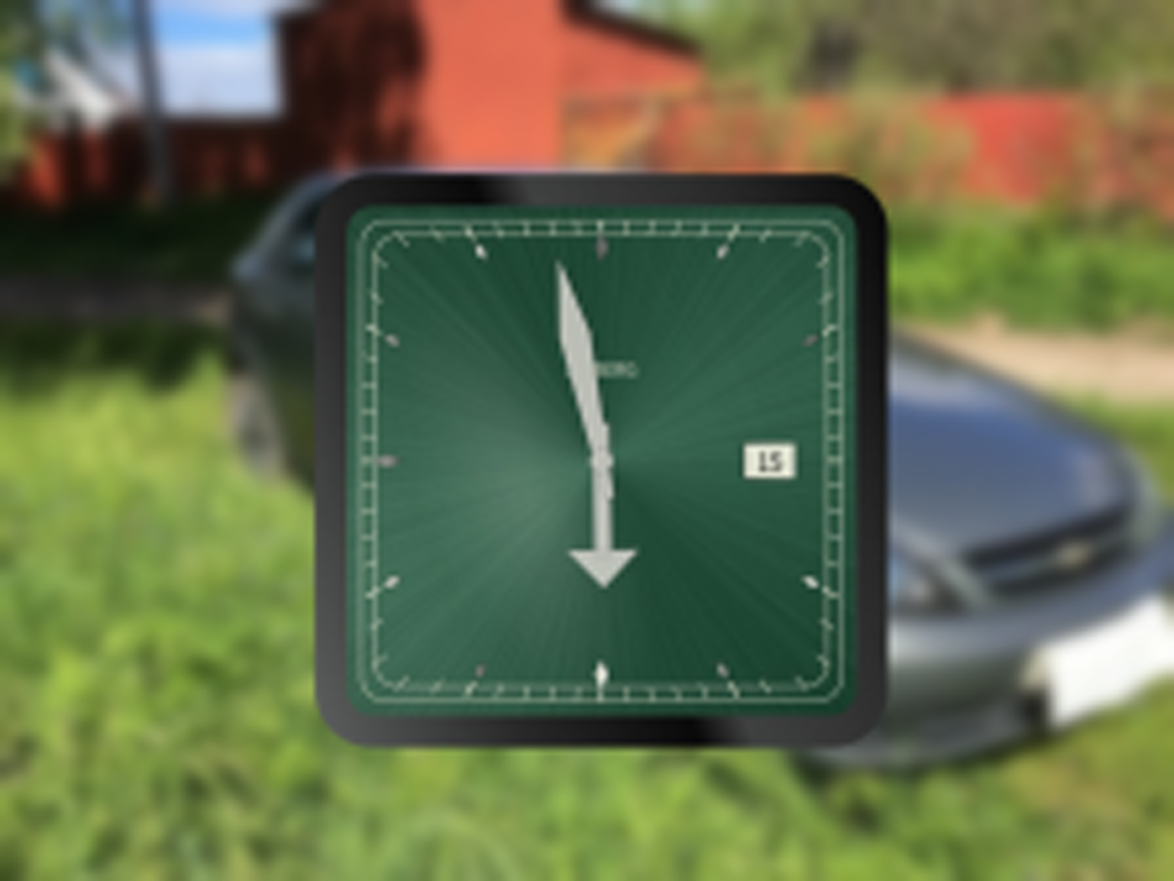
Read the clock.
5:58
